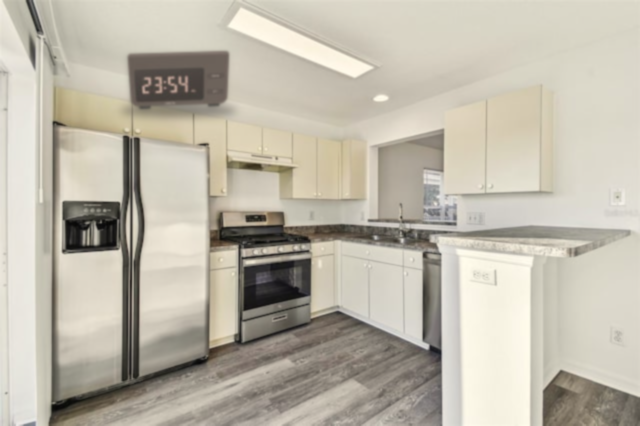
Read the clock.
23:54
